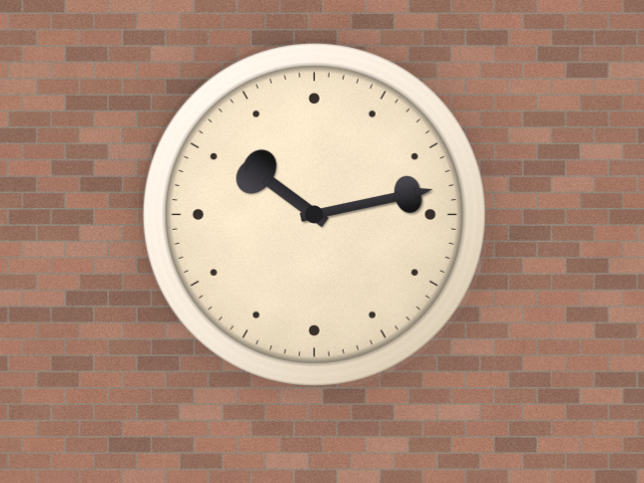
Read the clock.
10:13
